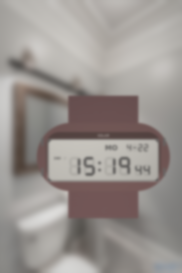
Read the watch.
15:19
